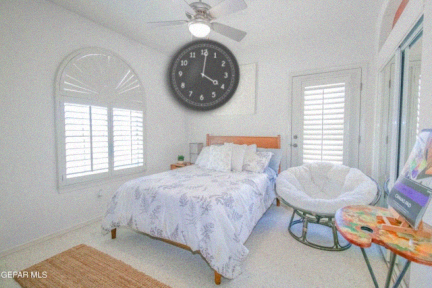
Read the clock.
4:01
